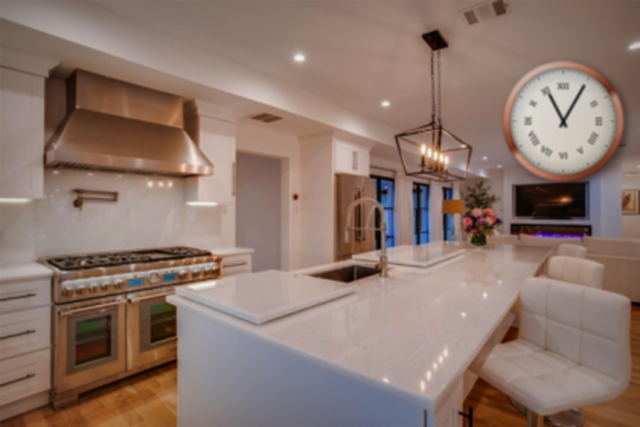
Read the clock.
11:05
